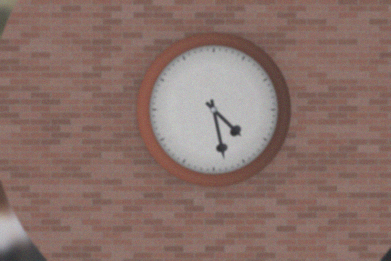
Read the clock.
4:28
